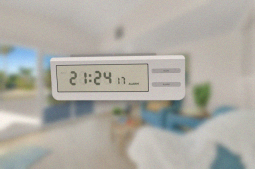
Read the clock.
21:24:17
